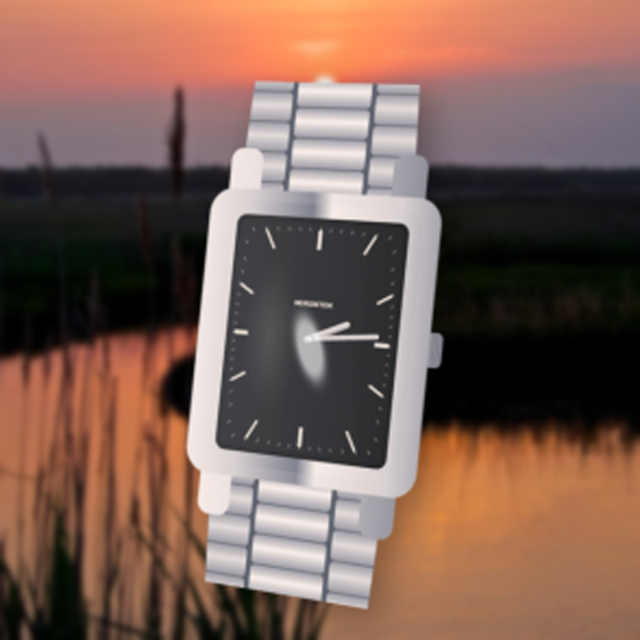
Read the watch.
2:14
